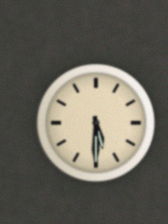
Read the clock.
5:30
